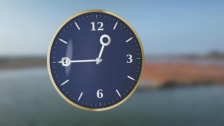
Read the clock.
12:45
